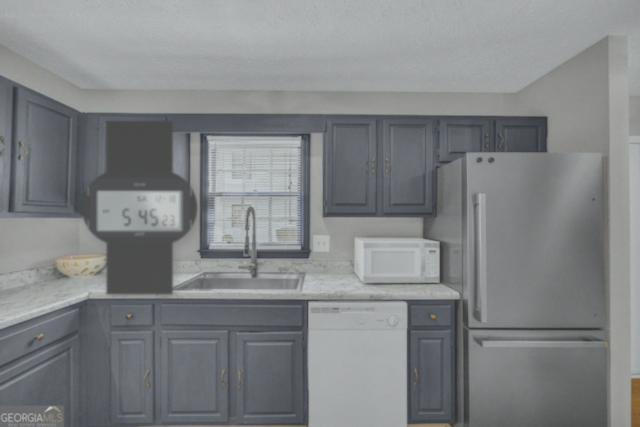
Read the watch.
5:45:23
